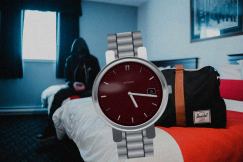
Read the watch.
5:17
